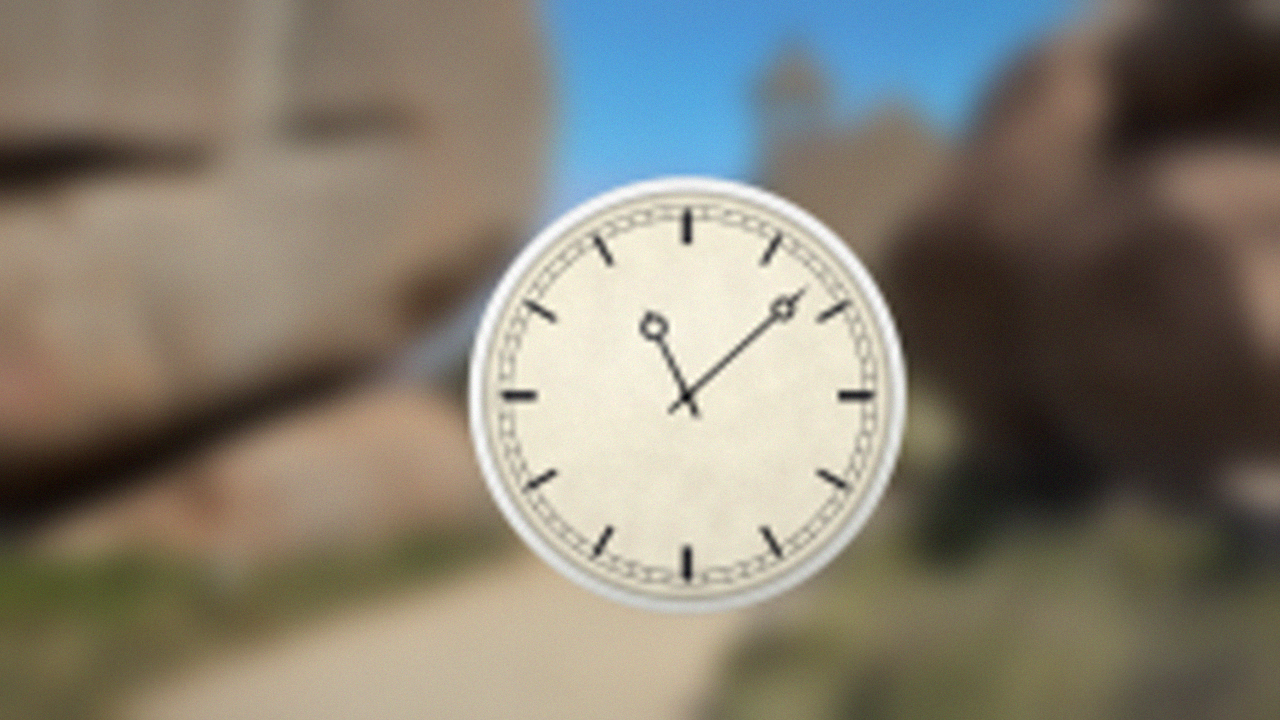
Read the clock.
11:08
